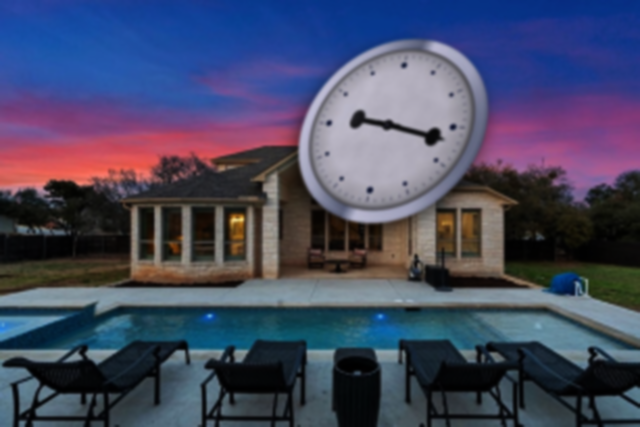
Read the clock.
9:17
